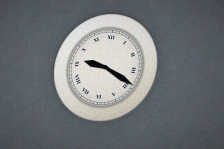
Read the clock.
9:19
